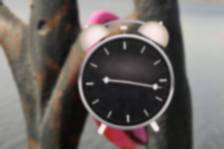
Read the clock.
9:17
